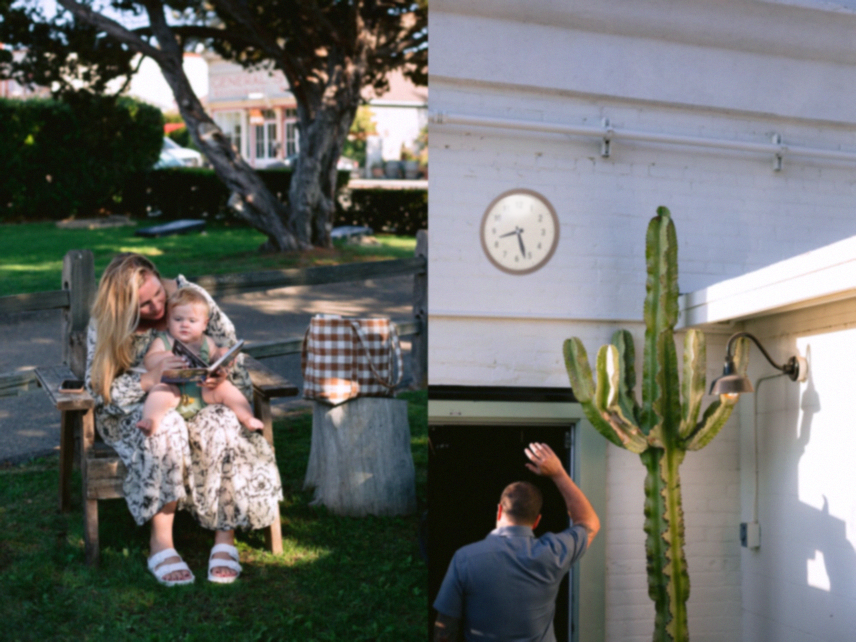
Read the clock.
8:27
